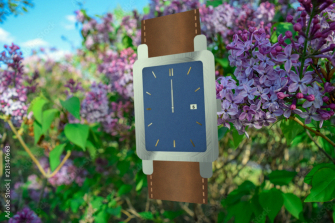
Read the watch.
12:00
